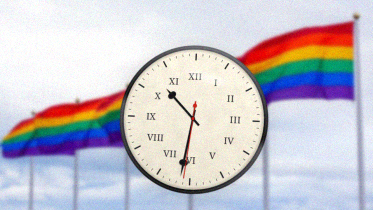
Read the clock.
10:31:31
